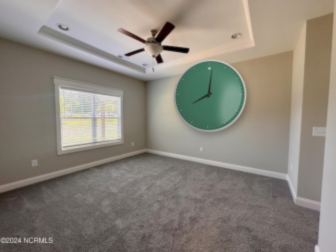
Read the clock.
8:01
